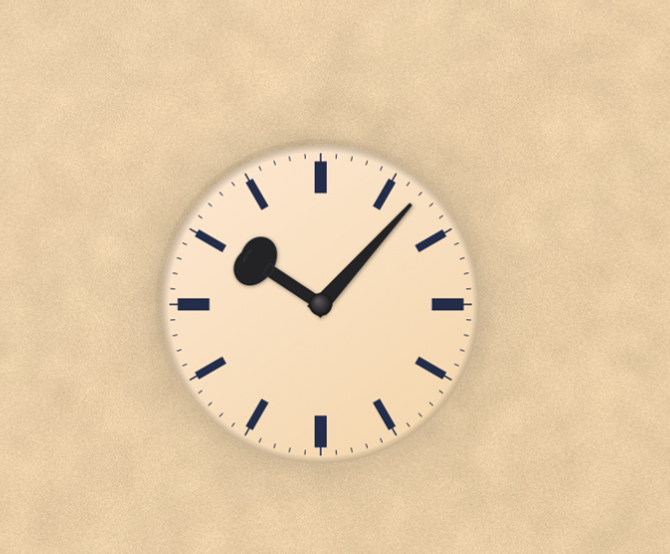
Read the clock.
10:07
